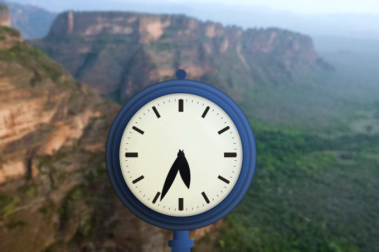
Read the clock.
5:34
